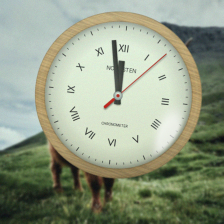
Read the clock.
11:58:07
